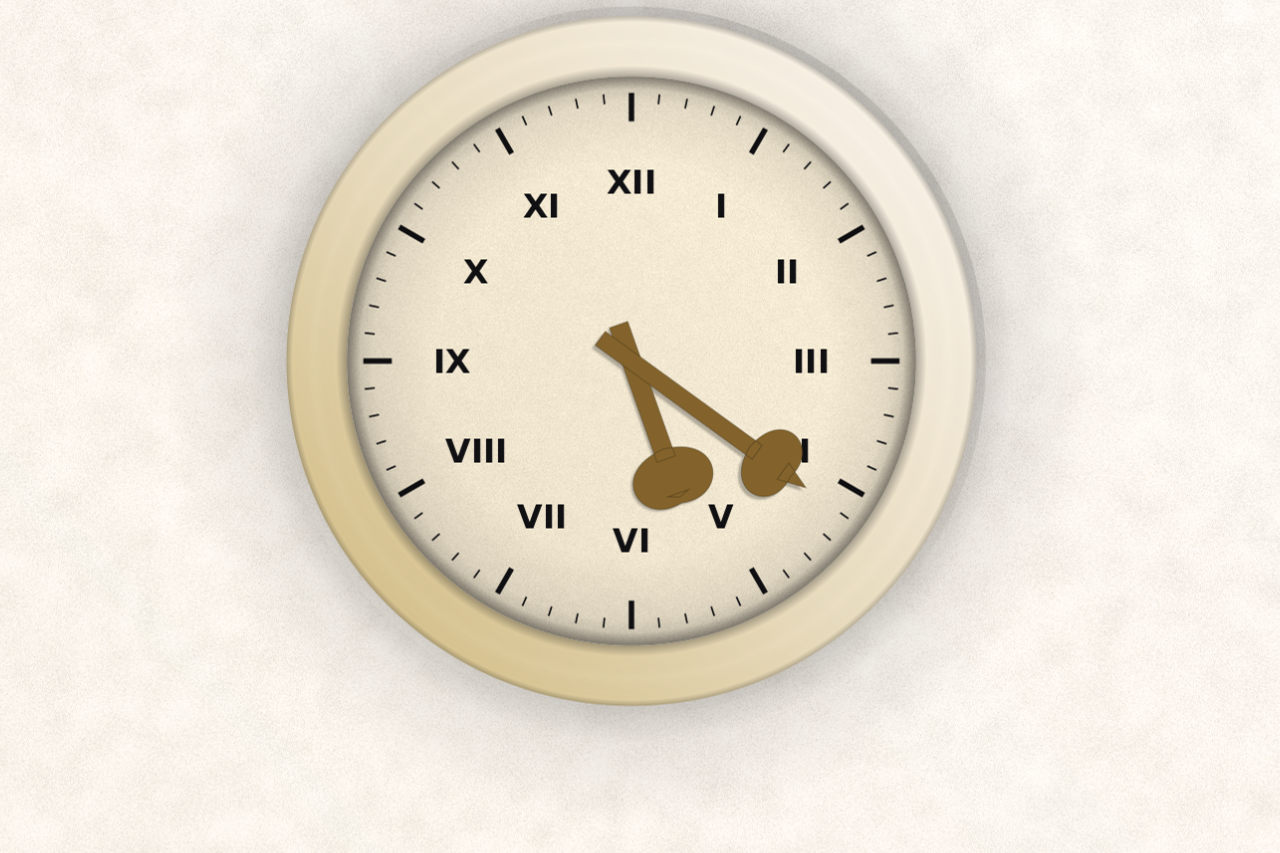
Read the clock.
5:21
